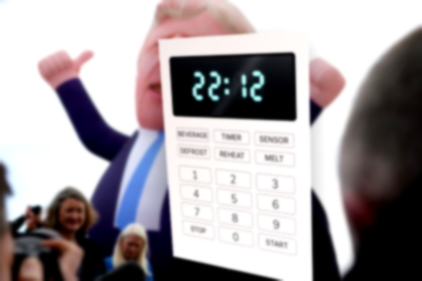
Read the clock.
22:12
